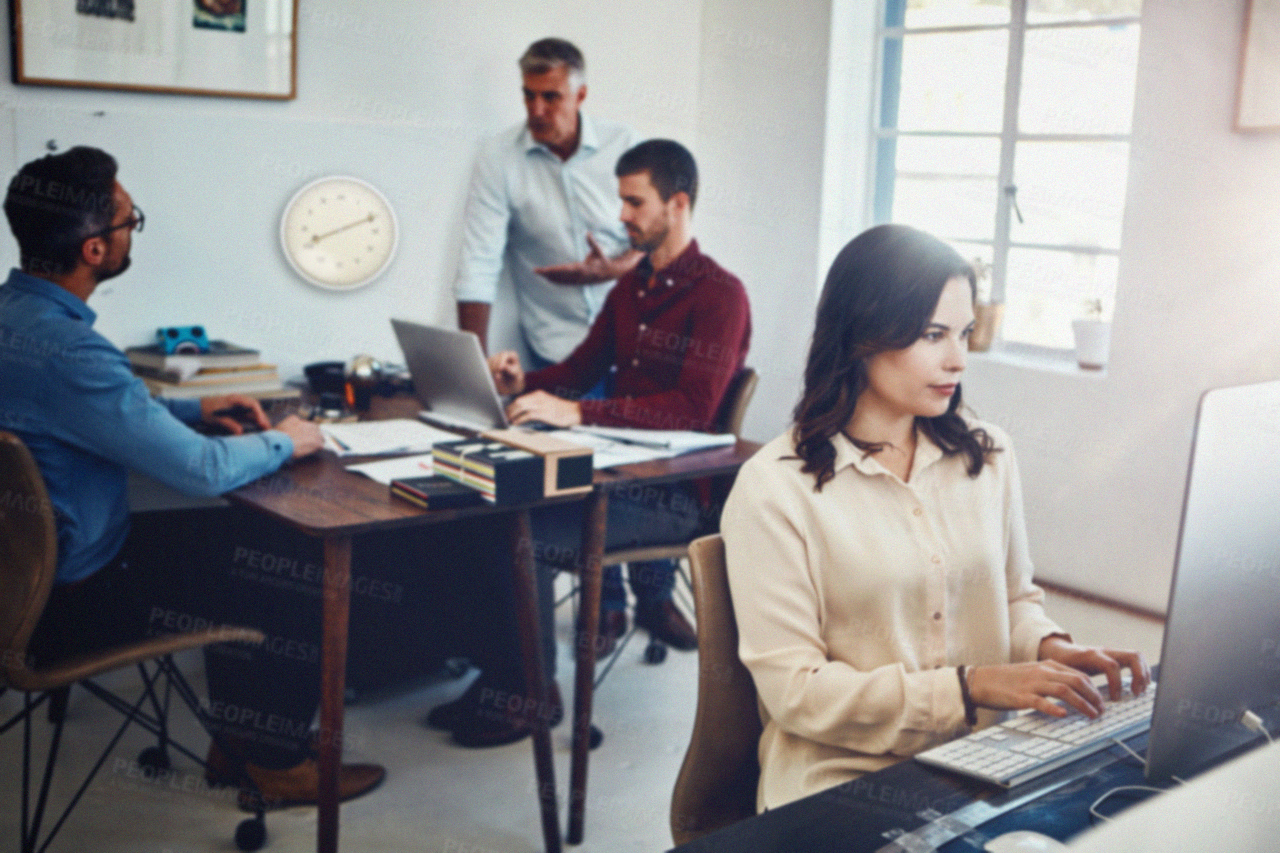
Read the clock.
8:11
